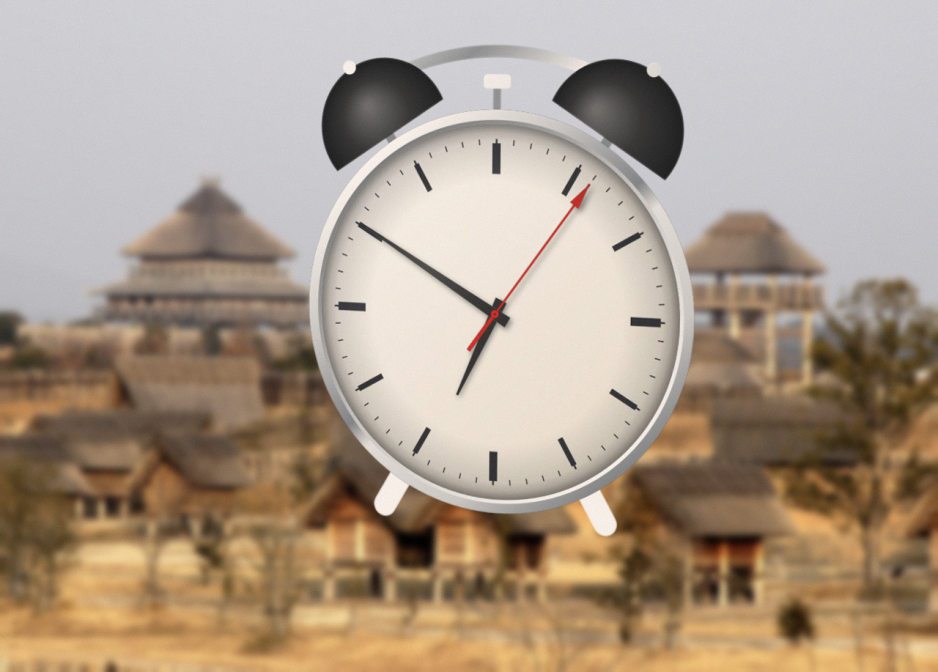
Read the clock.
6:50:06
